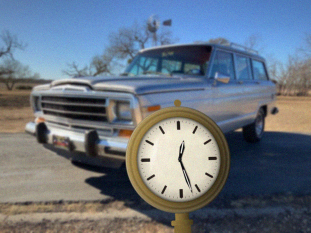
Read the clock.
12:27
